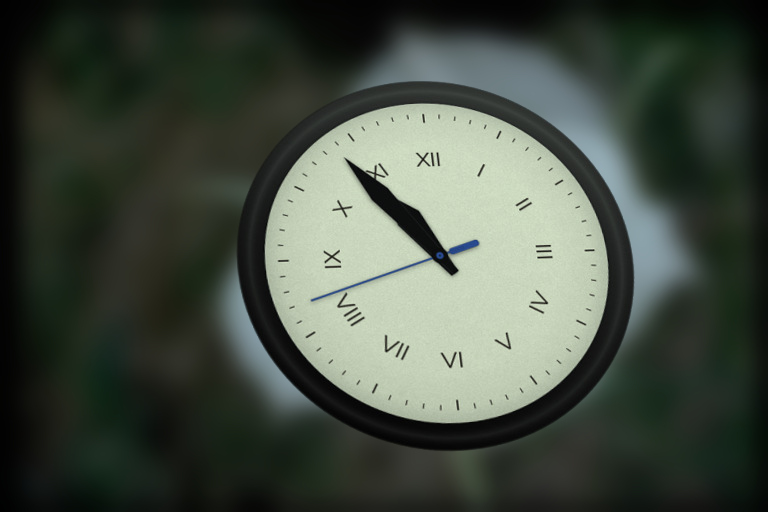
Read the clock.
10:53:42
